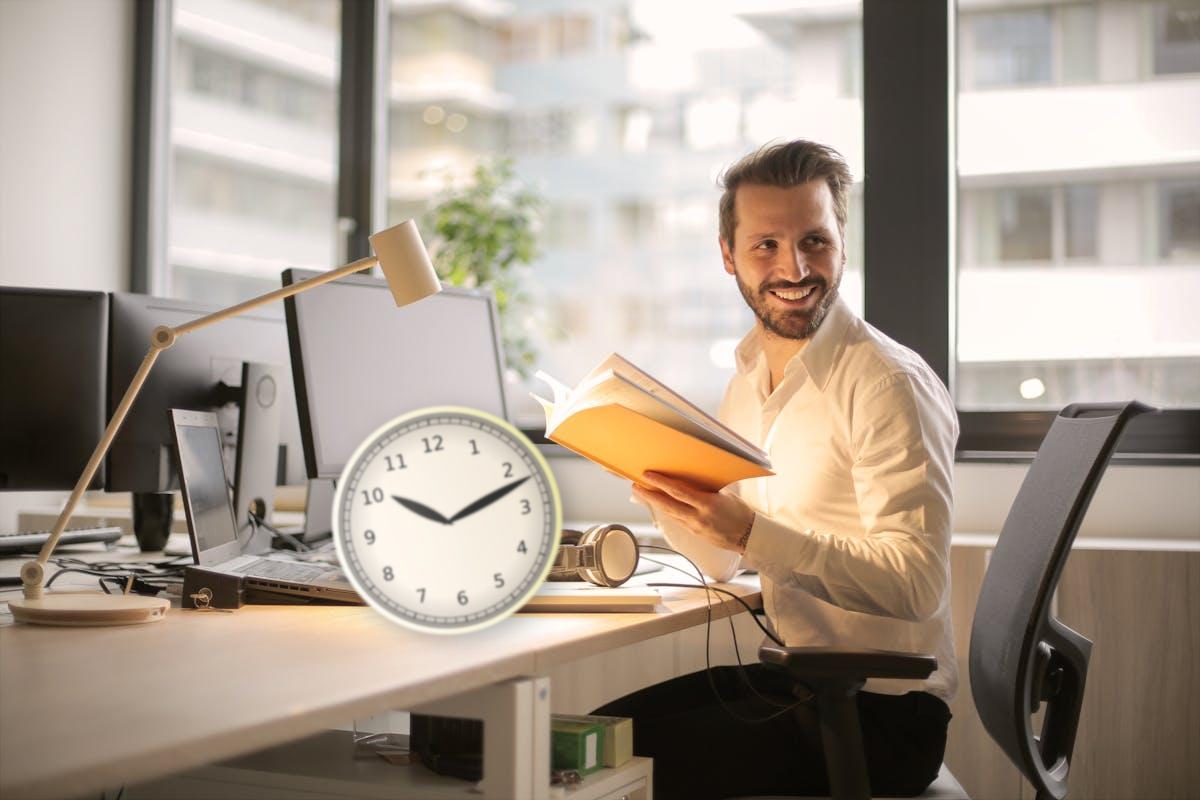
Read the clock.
10:12
